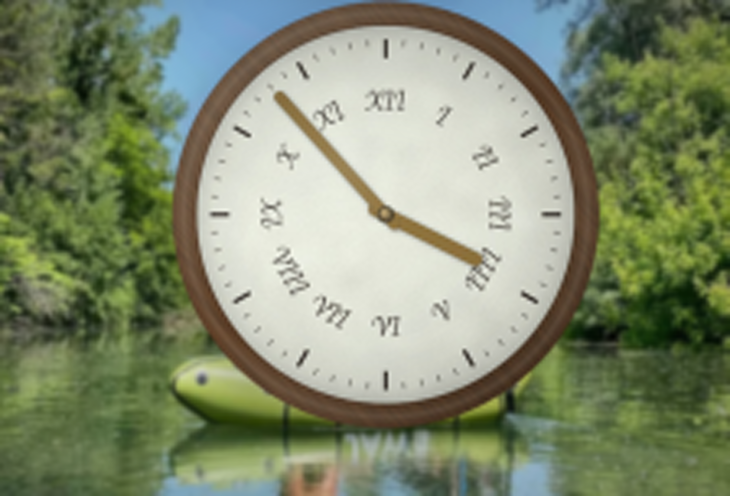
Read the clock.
3:53
